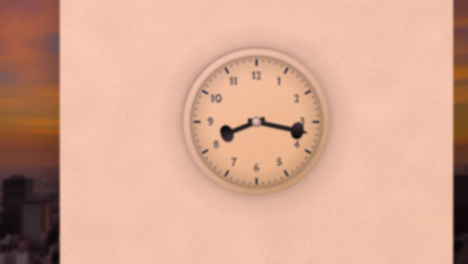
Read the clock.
8:17
